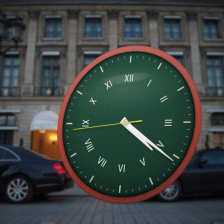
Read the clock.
4:20:44
